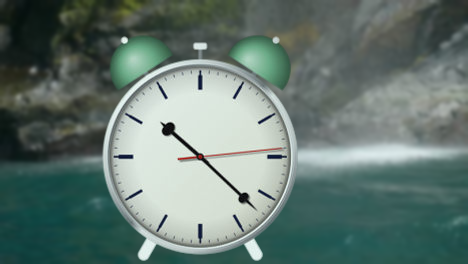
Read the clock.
10:22:14
